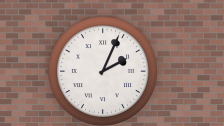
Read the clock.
2:04
